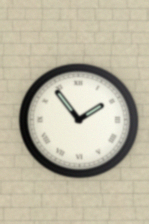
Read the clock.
1:54
